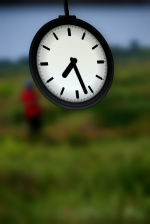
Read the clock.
7:27
